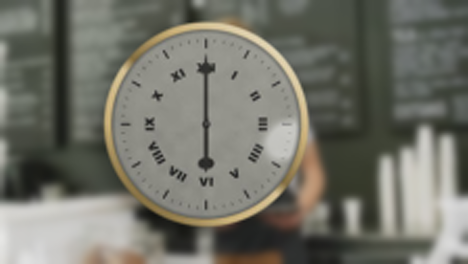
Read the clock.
6:00
